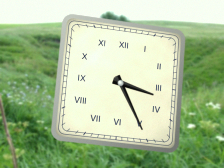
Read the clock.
3:25
